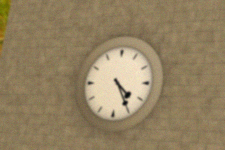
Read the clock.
4:25
